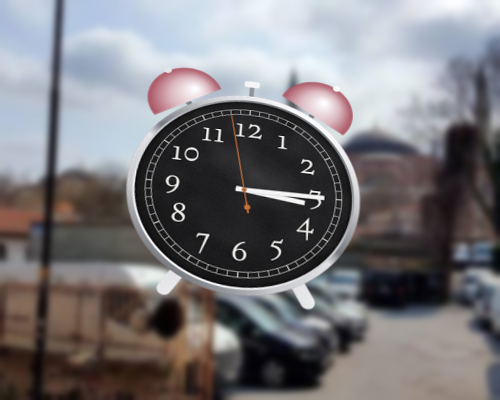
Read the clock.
3:14:58
